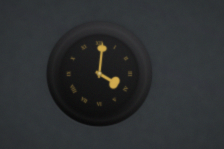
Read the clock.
4:01
